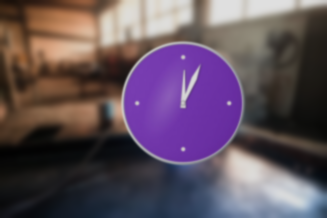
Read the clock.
12:04
